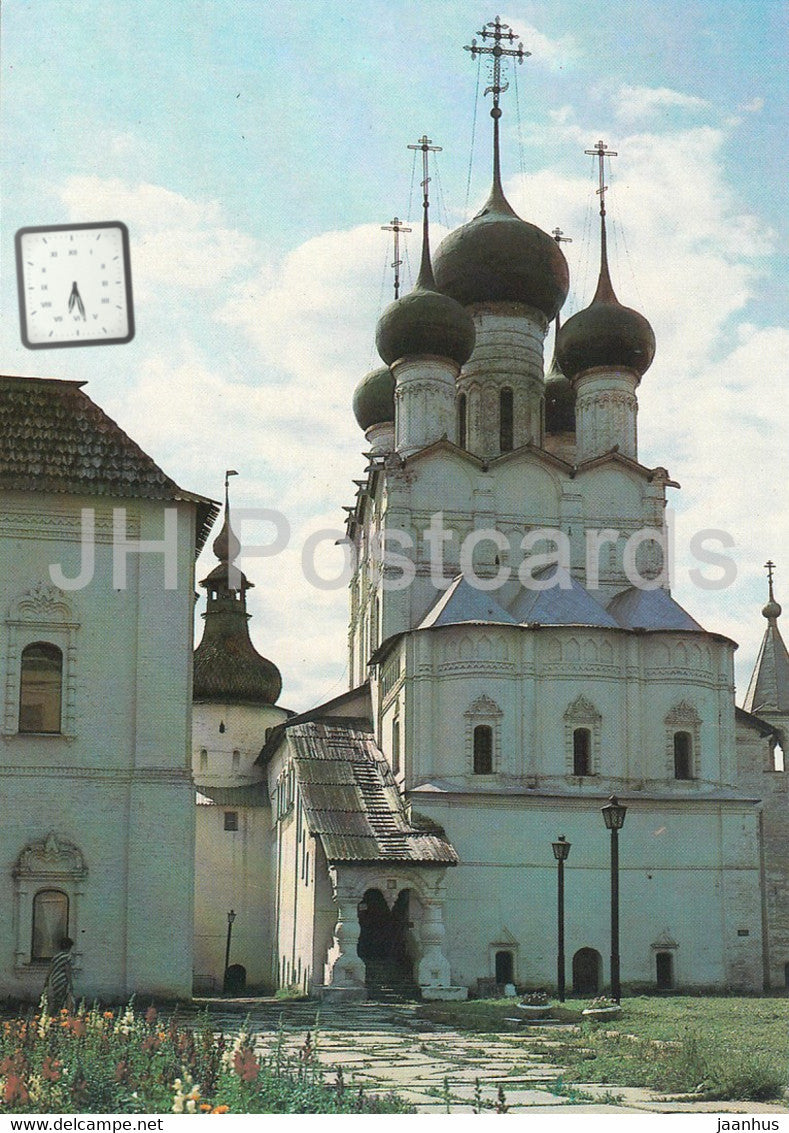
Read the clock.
6:28
